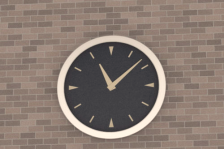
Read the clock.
11:08
